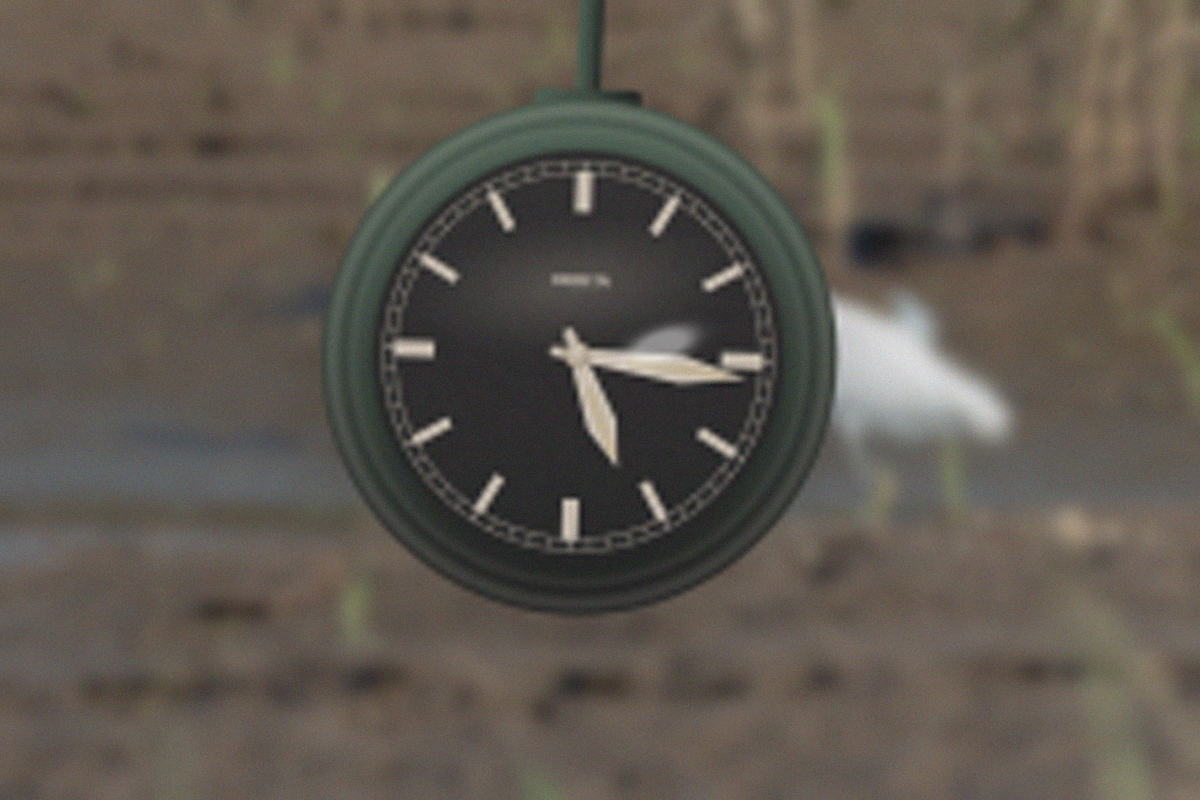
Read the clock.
5:16
